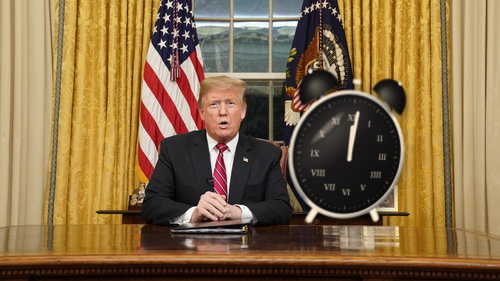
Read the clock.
12:01
